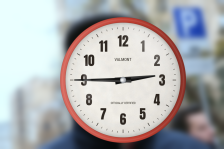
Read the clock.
2:45
